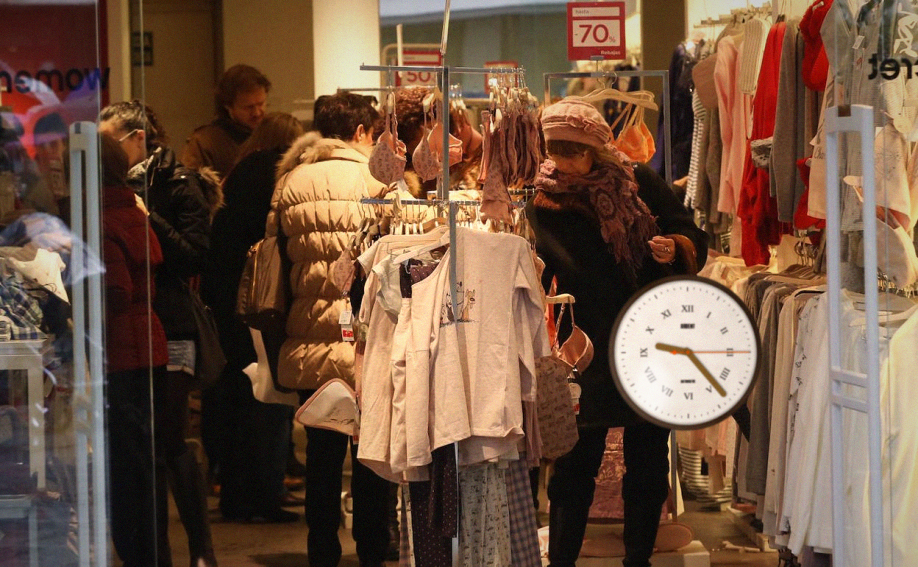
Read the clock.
9:23:15
